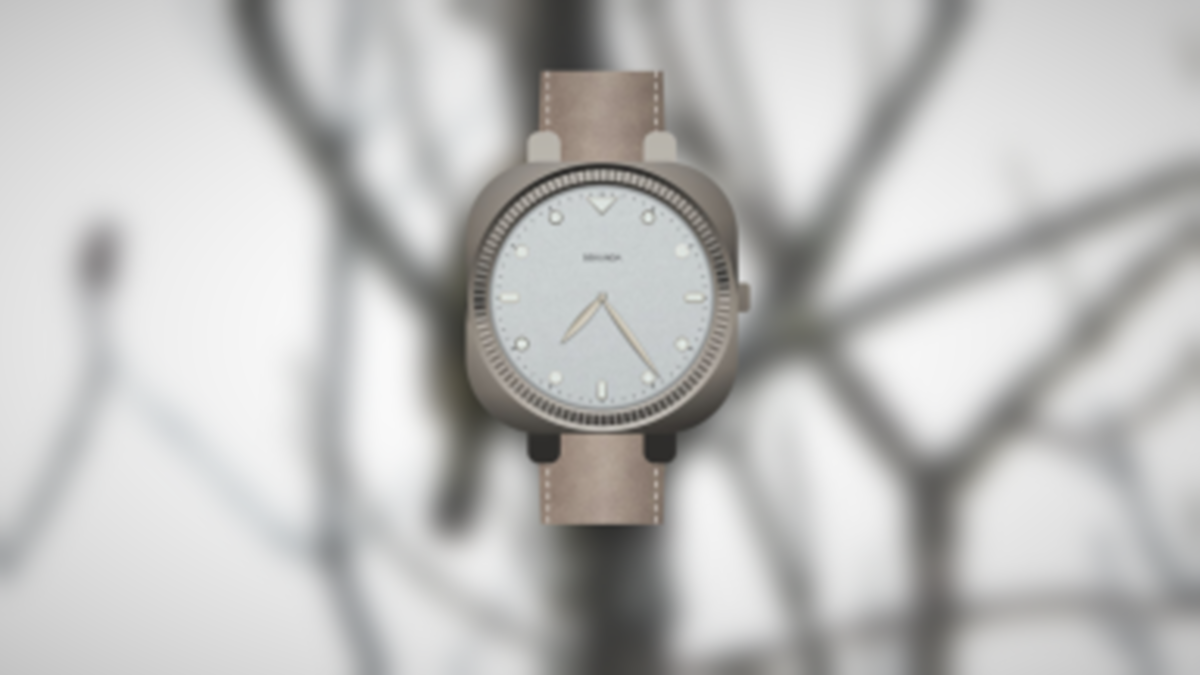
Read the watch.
7:24
